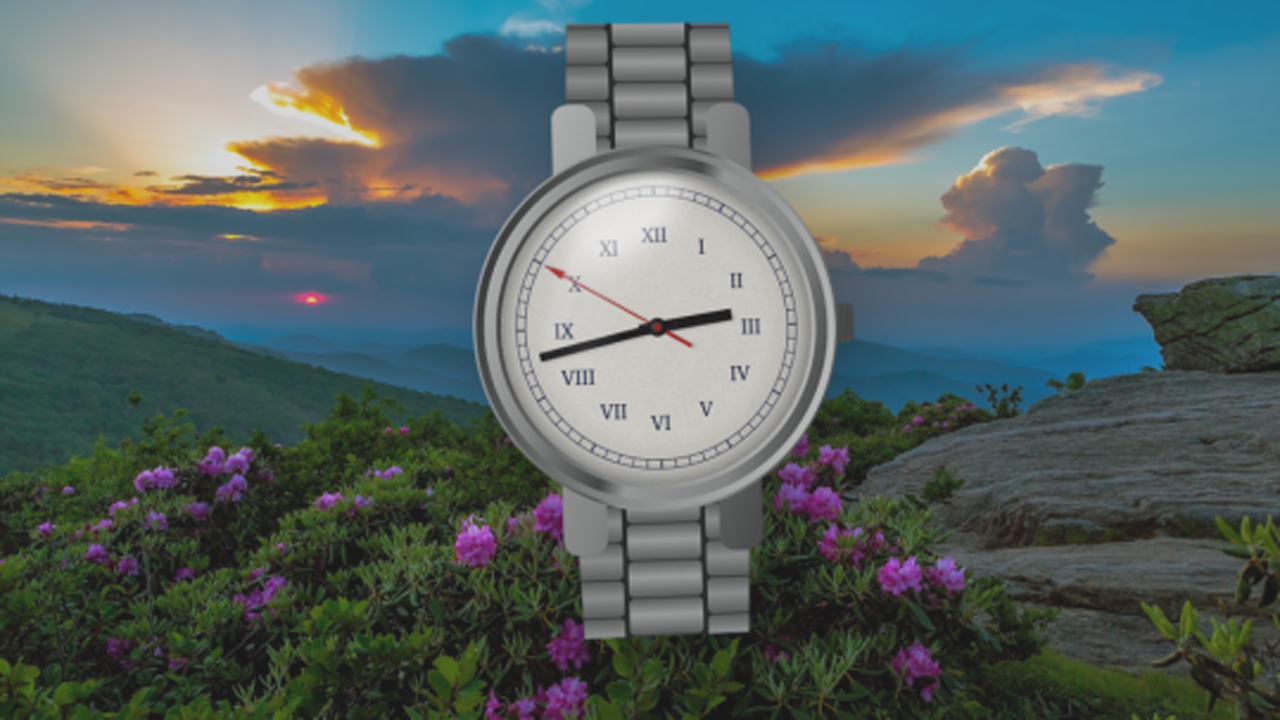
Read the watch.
2:42:50
